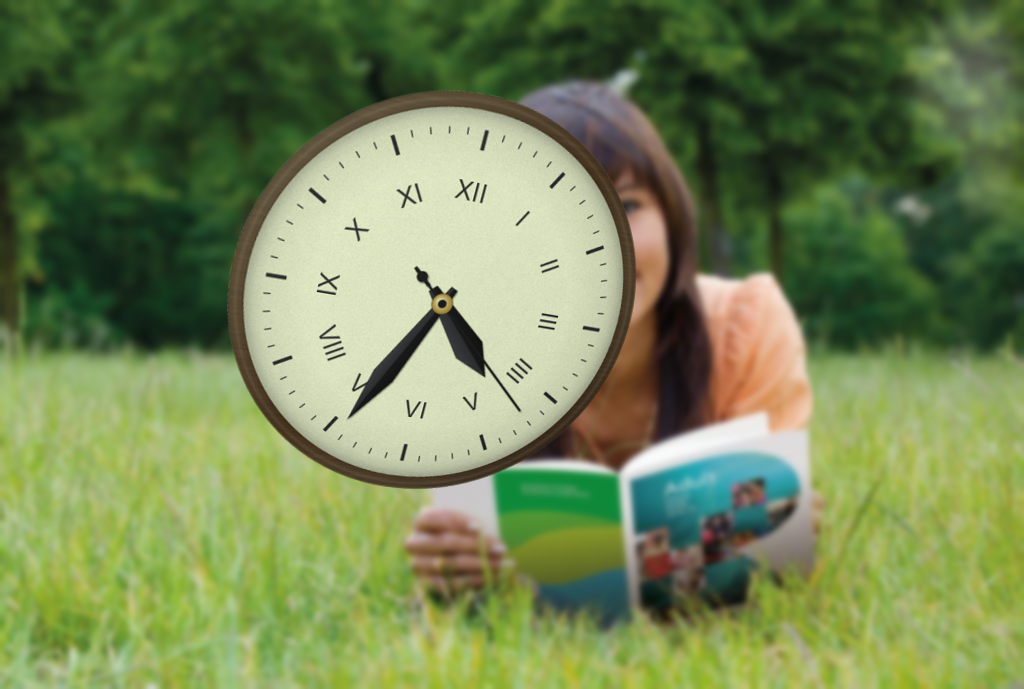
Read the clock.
4:34:22
